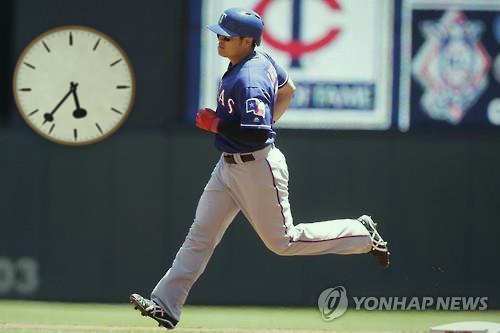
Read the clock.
5:37
